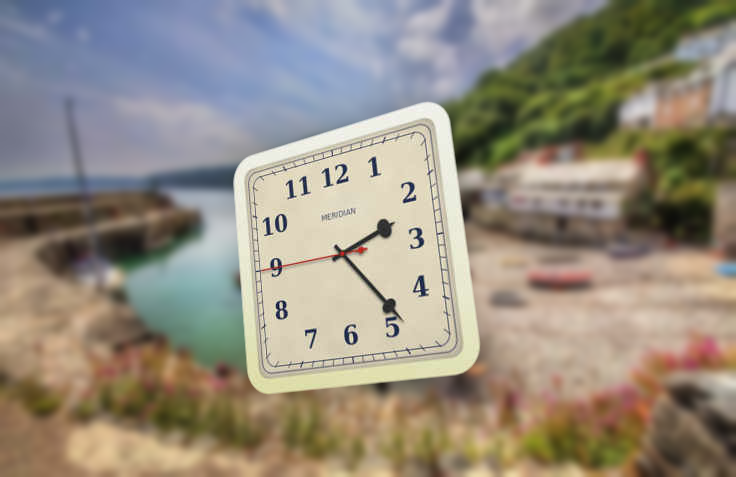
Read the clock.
2:23:45
